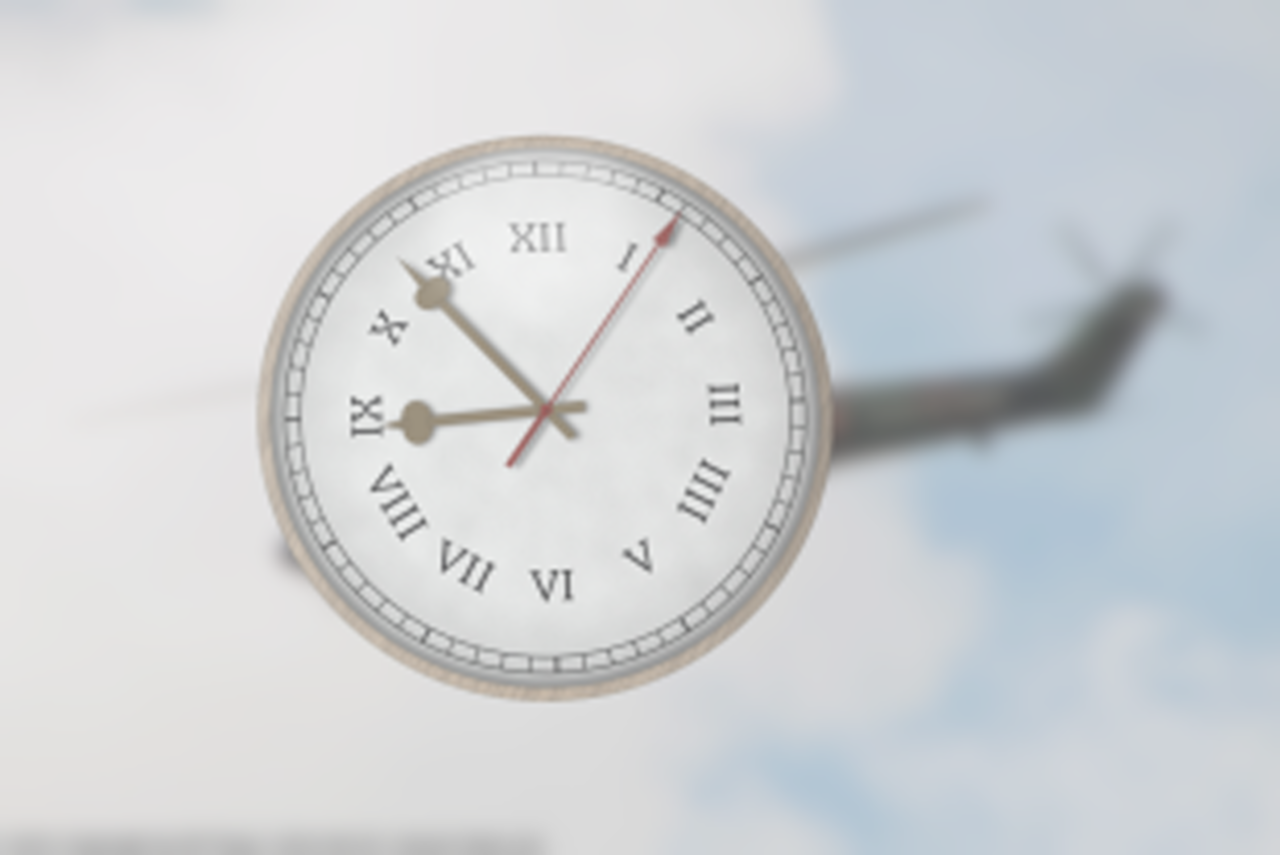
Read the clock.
8:53:06
